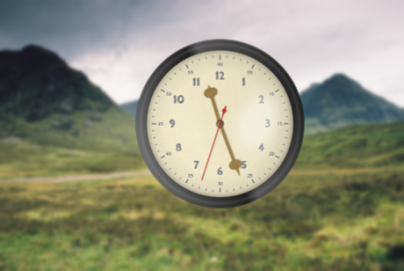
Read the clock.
11:26:33
